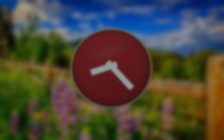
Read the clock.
8:23
